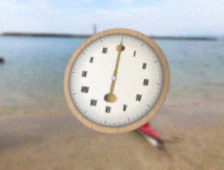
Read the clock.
6:00
